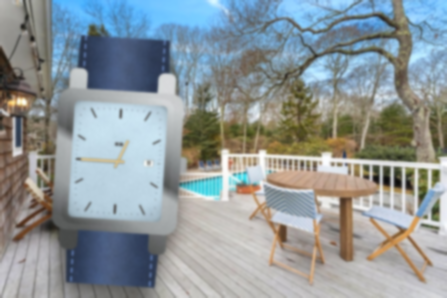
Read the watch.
12:45
